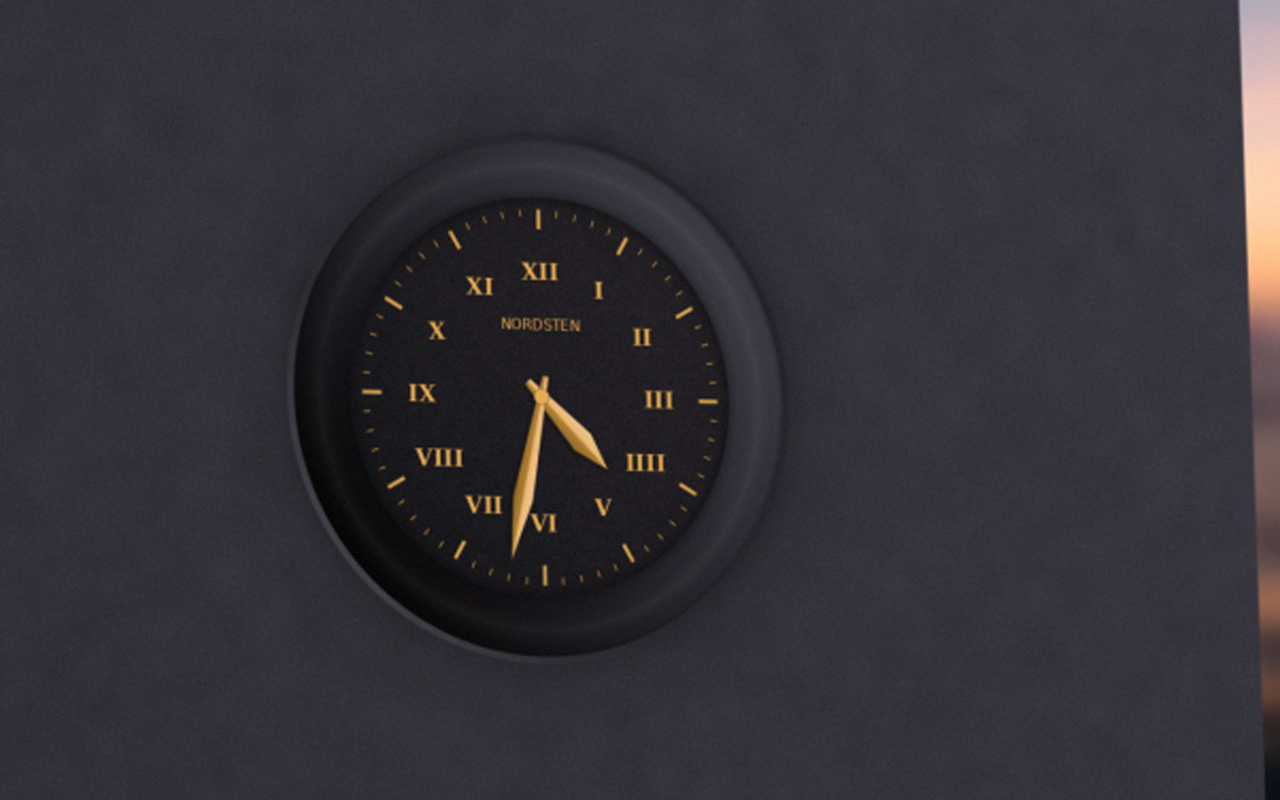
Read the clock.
4:32
